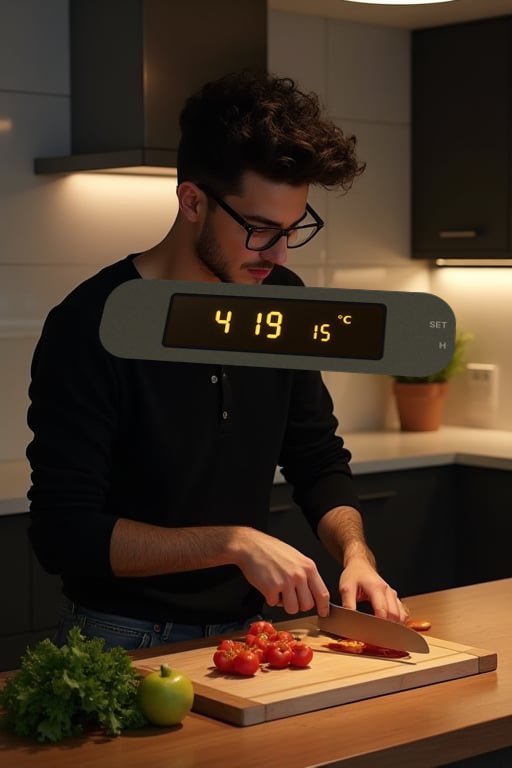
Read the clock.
4:19
